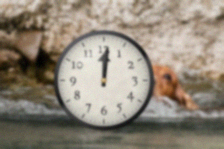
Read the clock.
12:01
